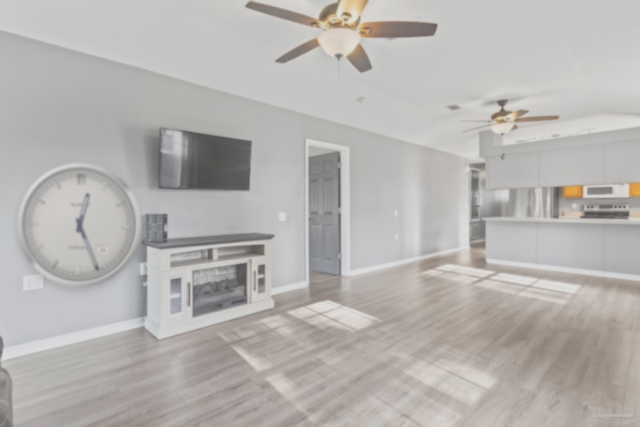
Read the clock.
12:26
